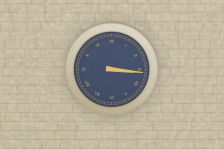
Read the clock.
3:16
